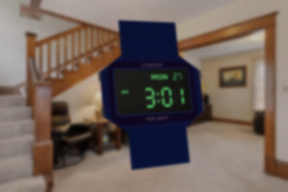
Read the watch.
3:01
